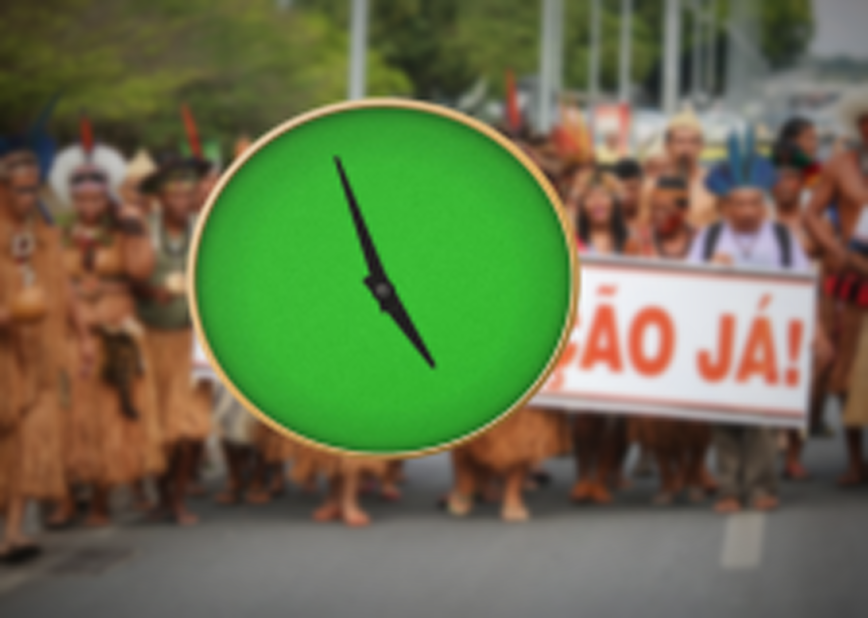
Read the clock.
4:57
